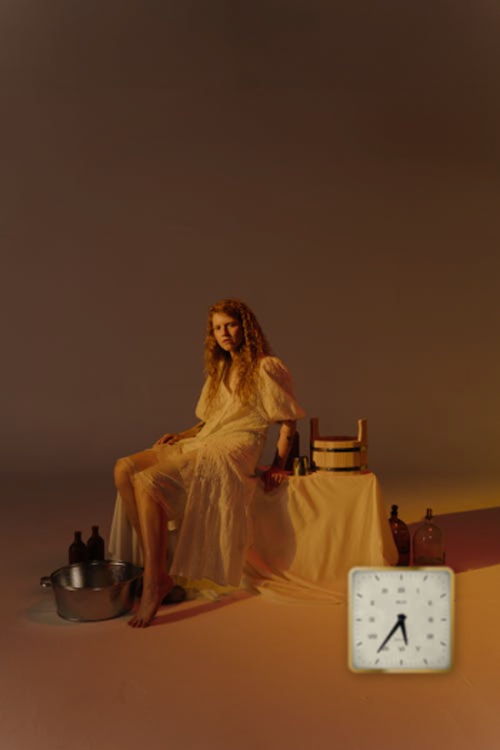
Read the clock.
5:36
